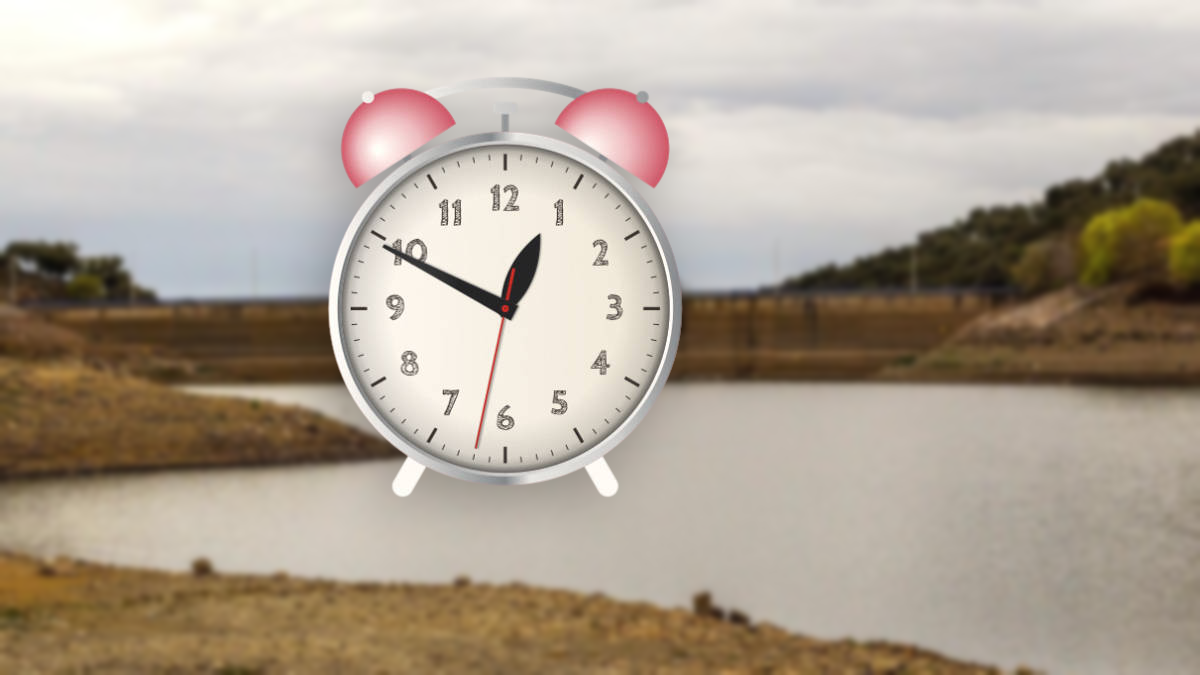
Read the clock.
12:49:32
